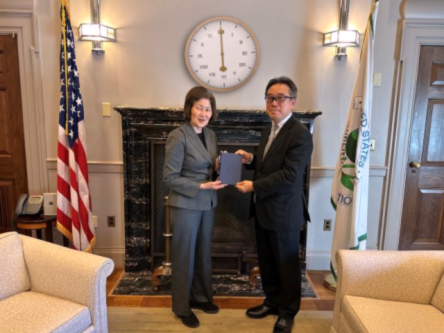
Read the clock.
6:00
